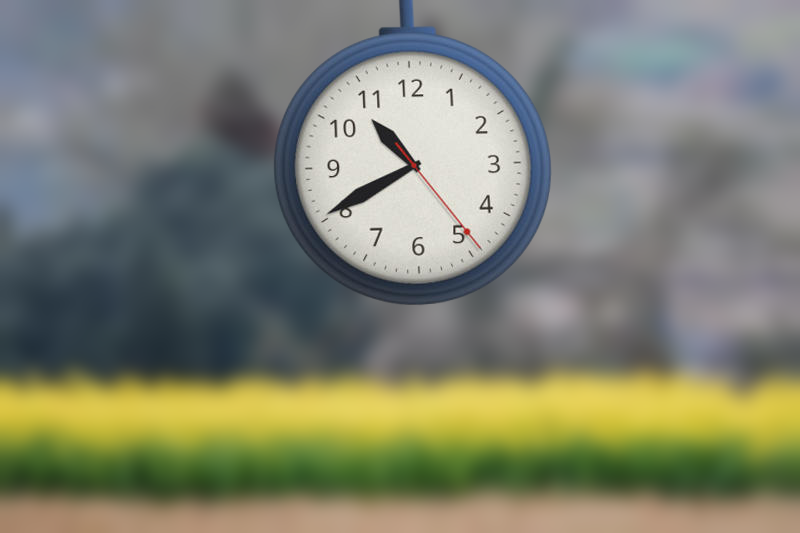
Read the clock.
10:40:24
